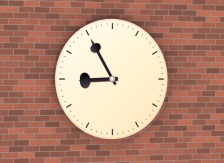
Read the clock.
8:55
